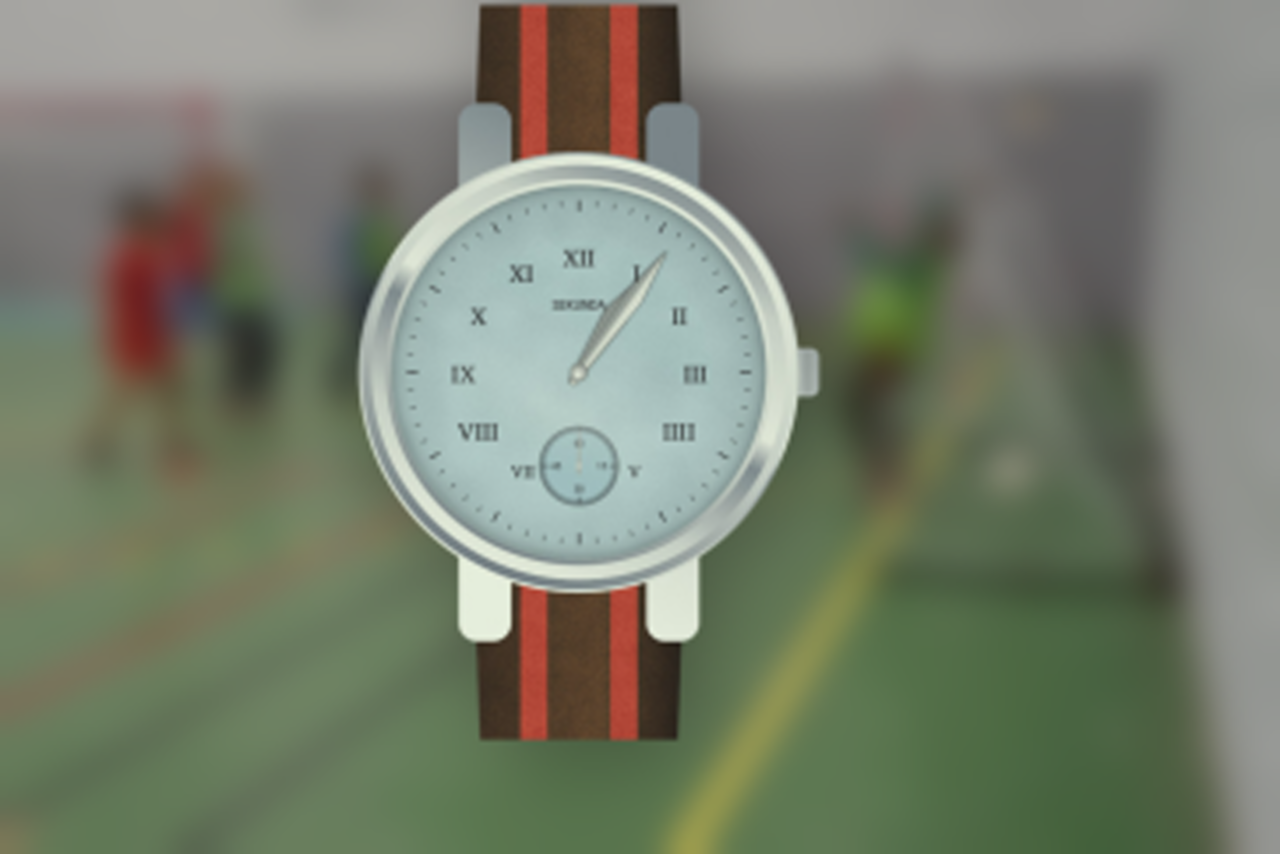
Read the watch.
1:06
